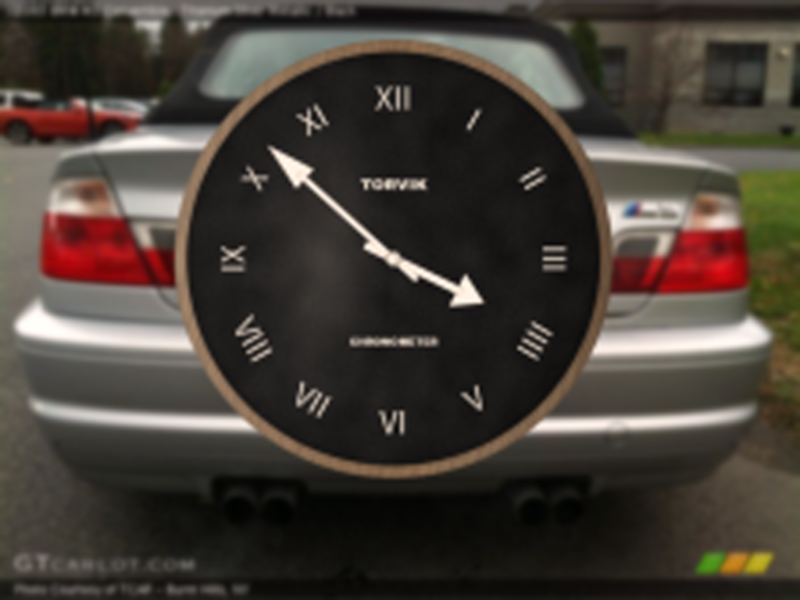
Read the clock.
3:52
